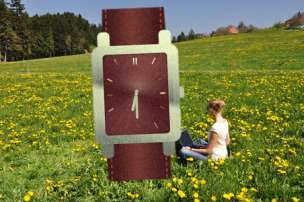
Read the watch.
6:30
